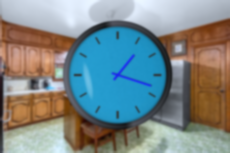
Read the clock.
1:18
